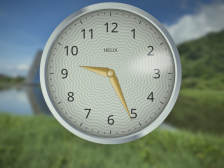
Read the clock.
9:26
